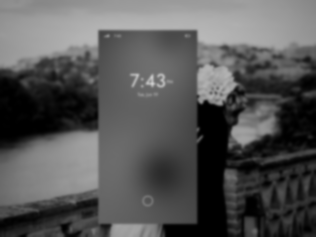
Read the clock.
7:43
